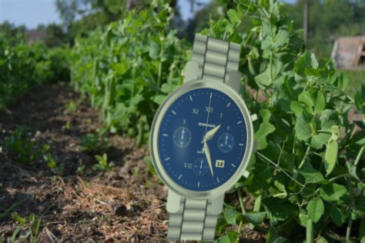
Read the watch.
1:26
